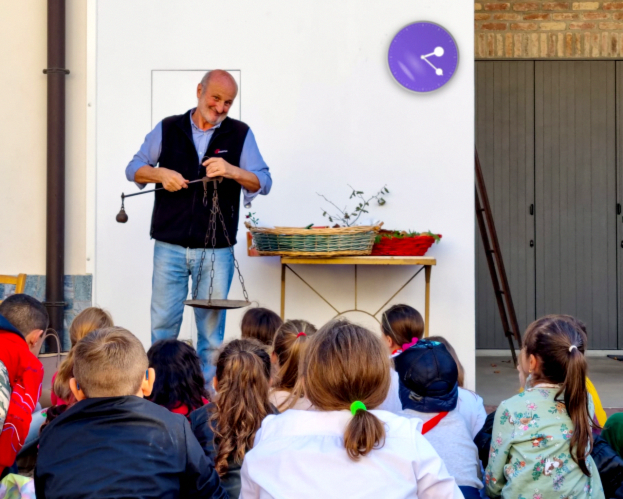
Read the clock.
2:22
